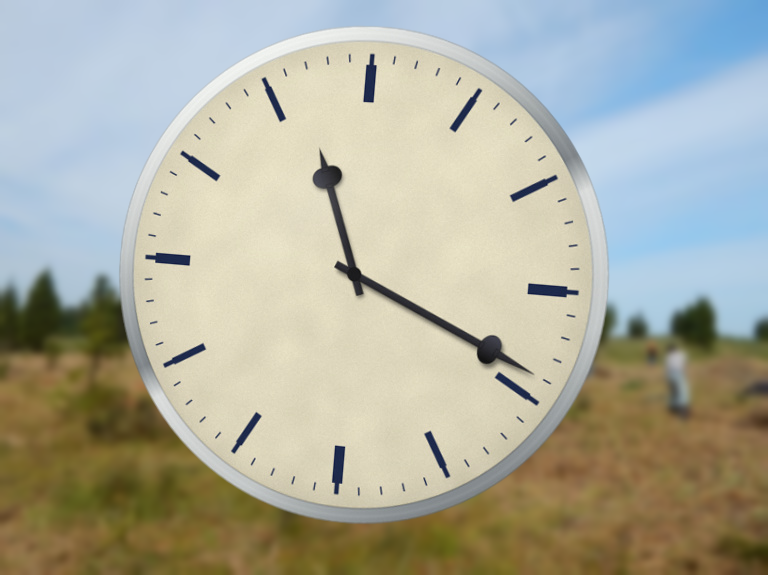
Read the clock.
11:19
